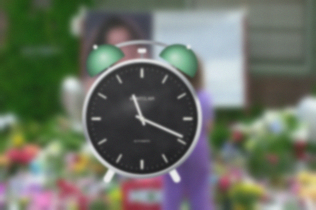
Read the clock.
11:19
